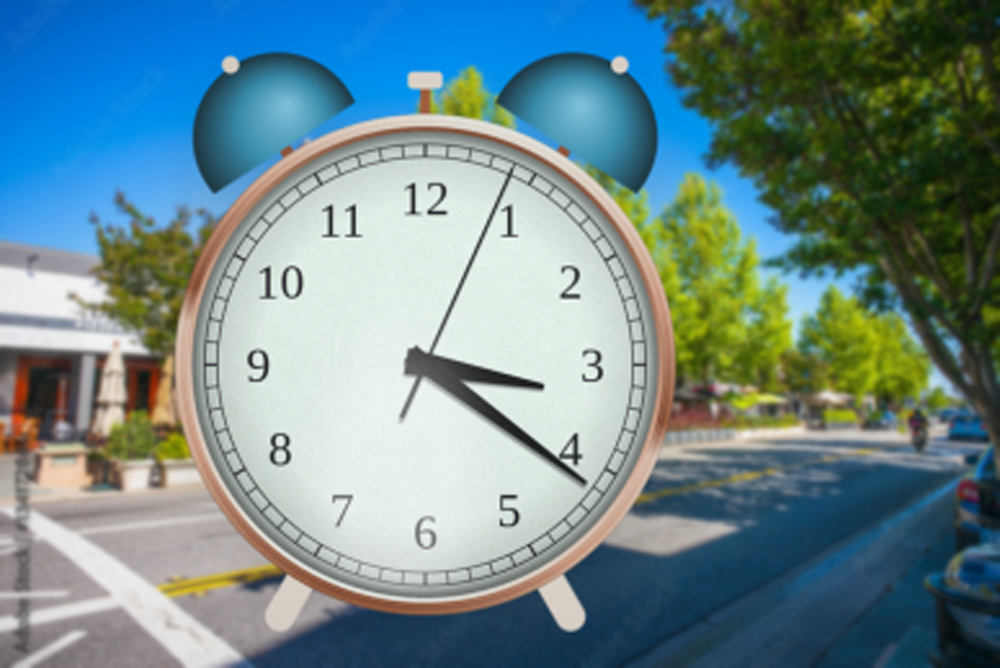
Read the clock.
3:21:04
